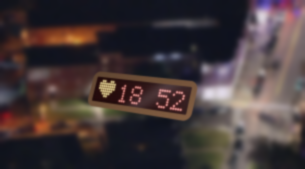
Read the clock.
18:52
